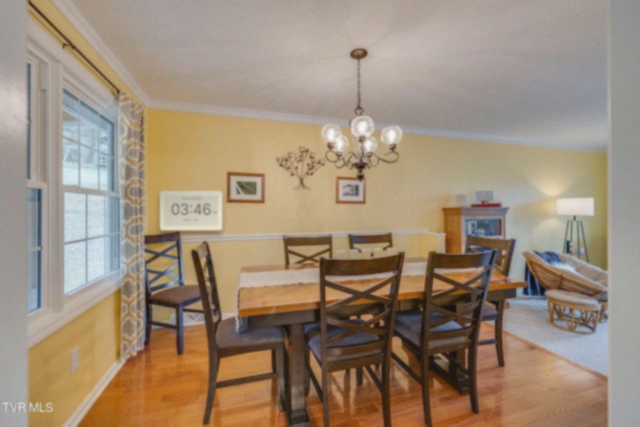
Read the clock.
3:46
